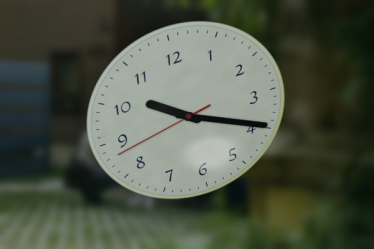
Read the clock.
10:19:43
